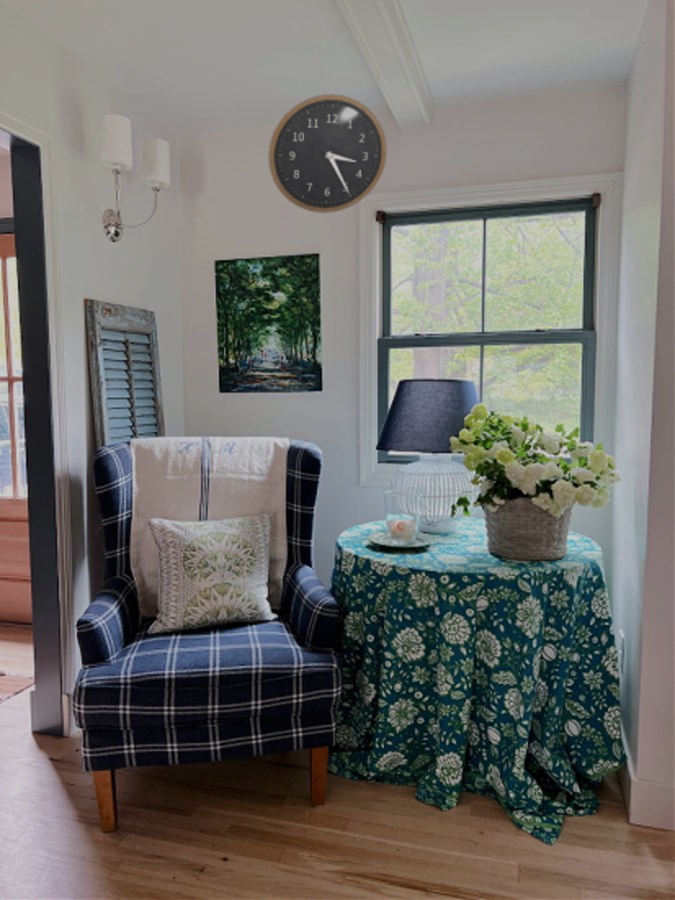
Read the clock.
3:25
